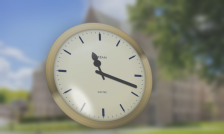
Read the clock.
11:18
